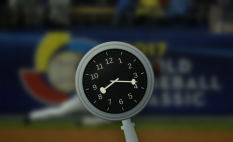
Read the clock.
8:18
